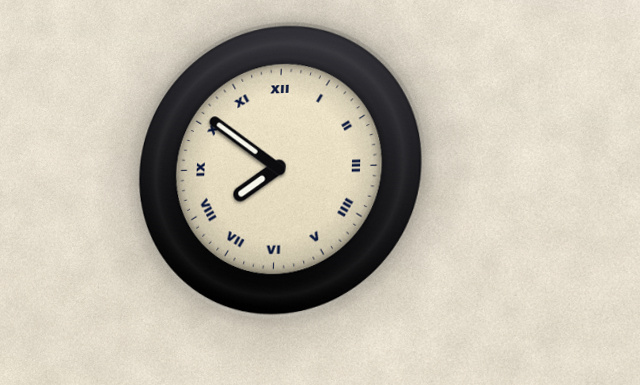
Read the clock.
7:51
